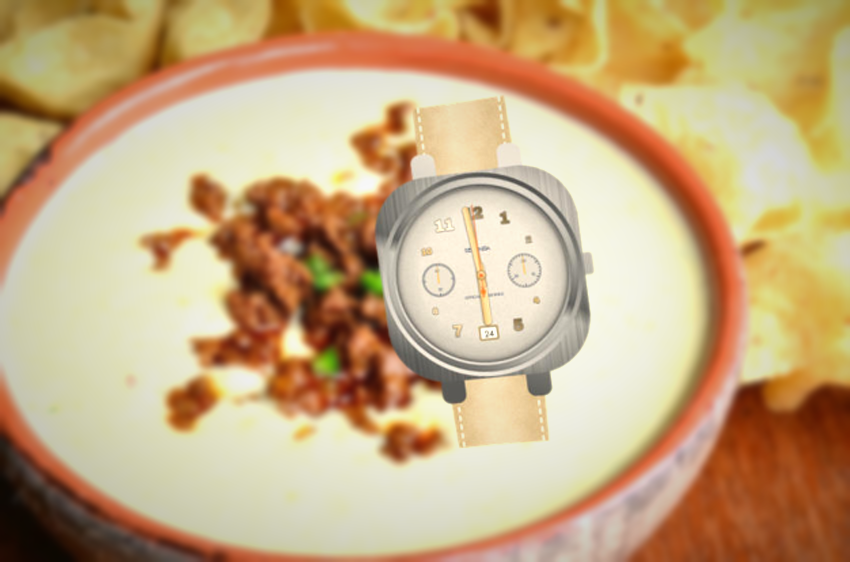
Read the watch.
5:59
